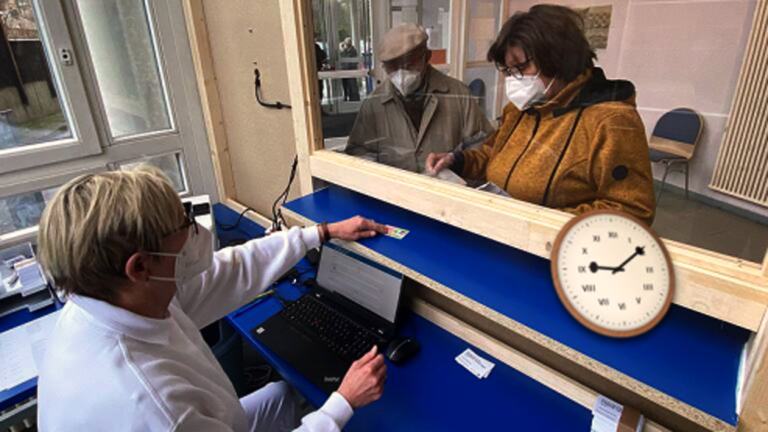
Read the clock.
9:09
